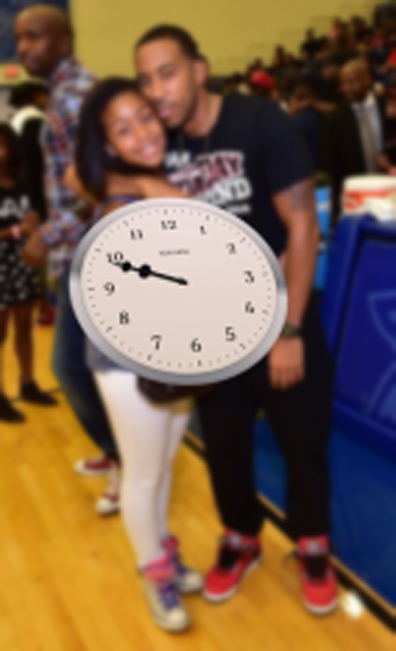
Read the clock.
9:49
